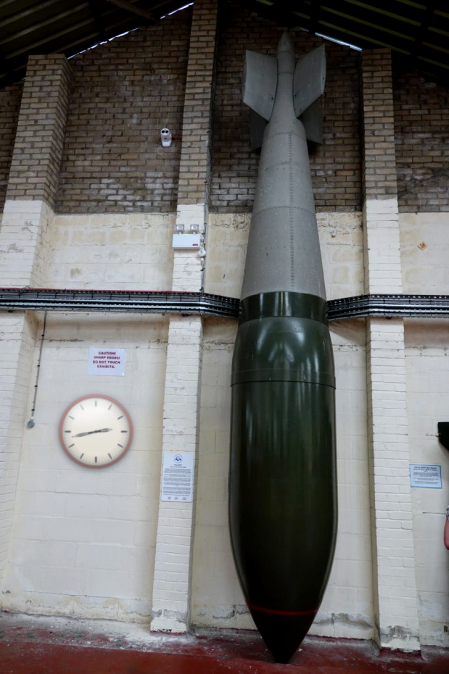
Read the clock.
2:43
